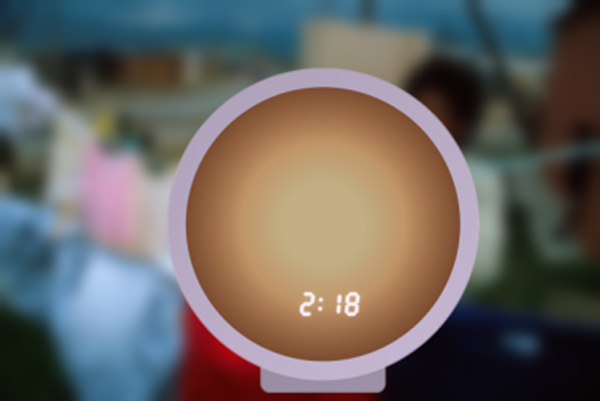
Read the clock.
2:18
